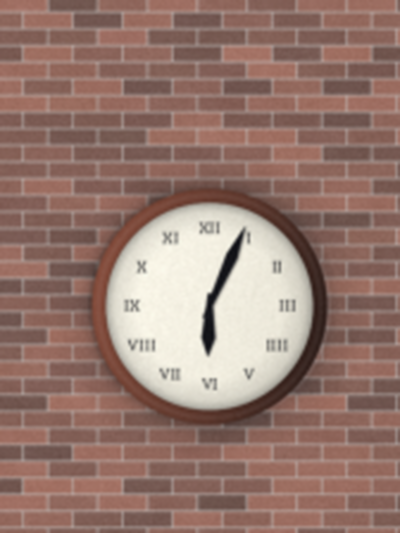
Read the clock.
6:04
